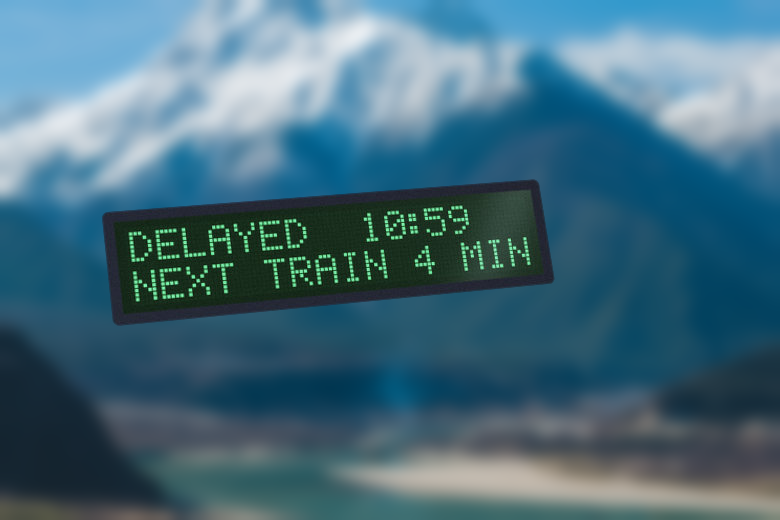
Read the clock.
10:59
